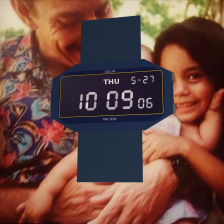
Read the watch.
10:09:06
